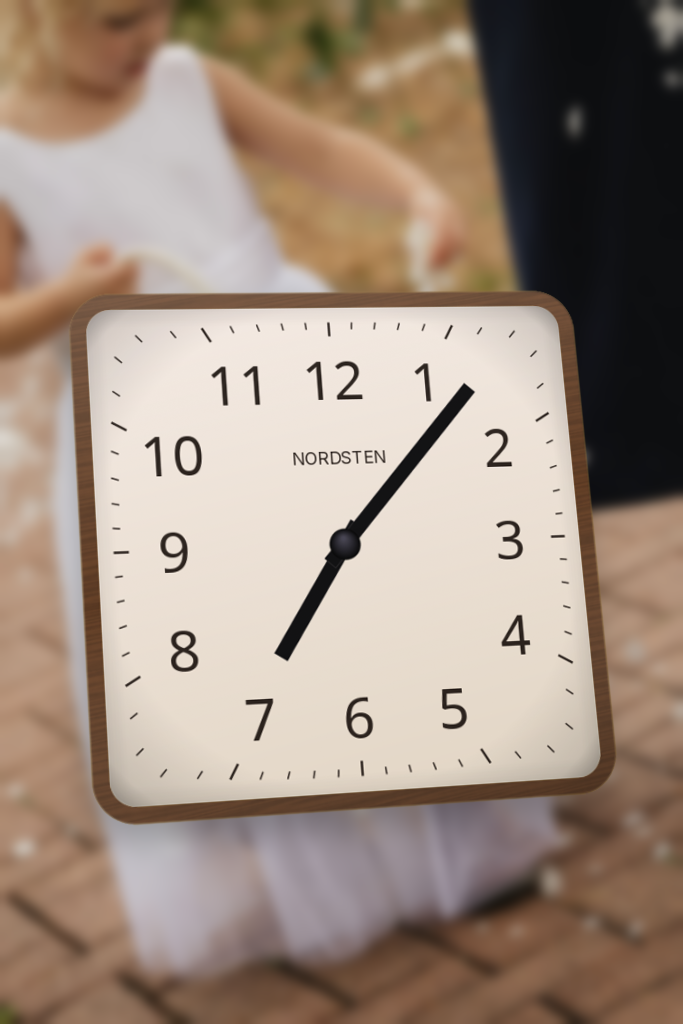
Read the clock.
7:07
